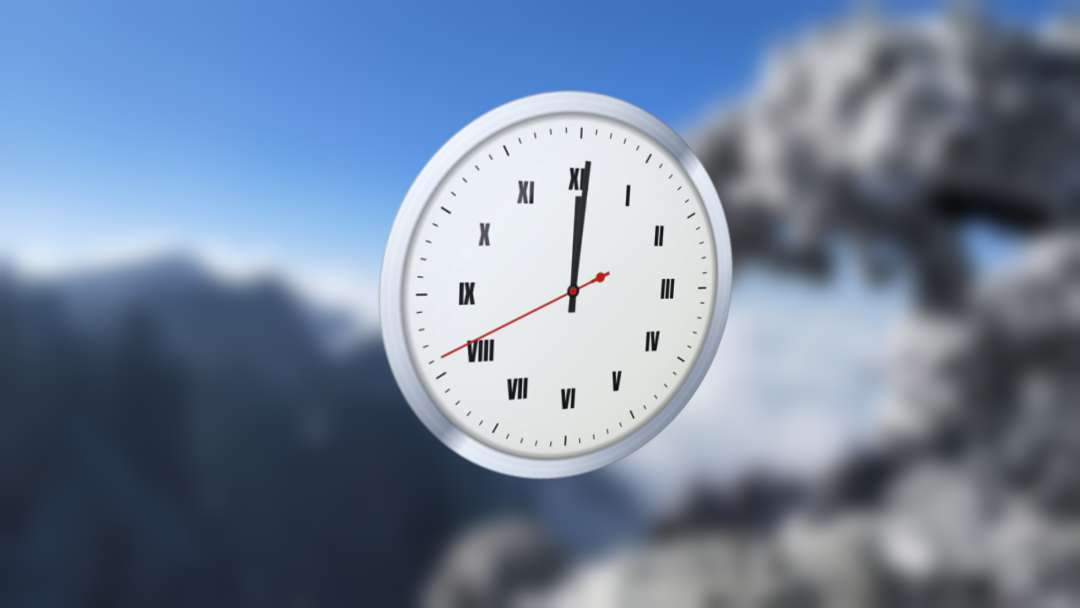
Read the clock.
12:00:41
